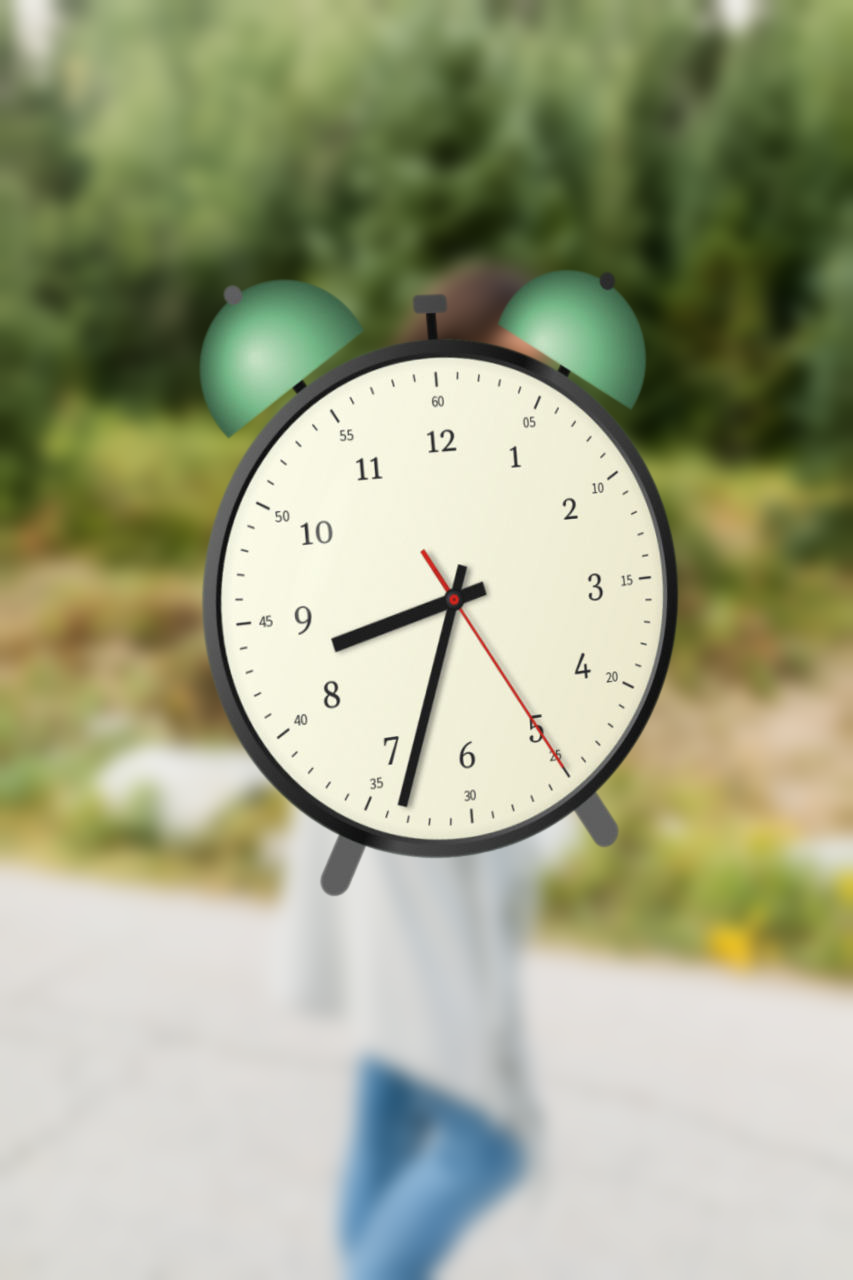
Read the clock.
8:33:25
